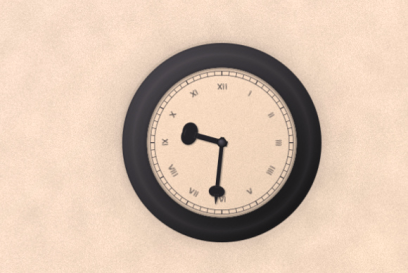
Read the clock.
9:31
